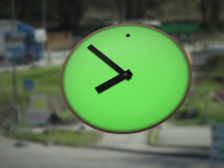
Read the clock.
7:52
